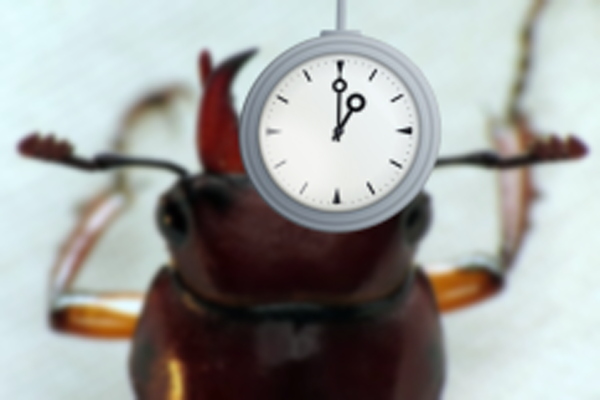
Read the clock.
1:00
